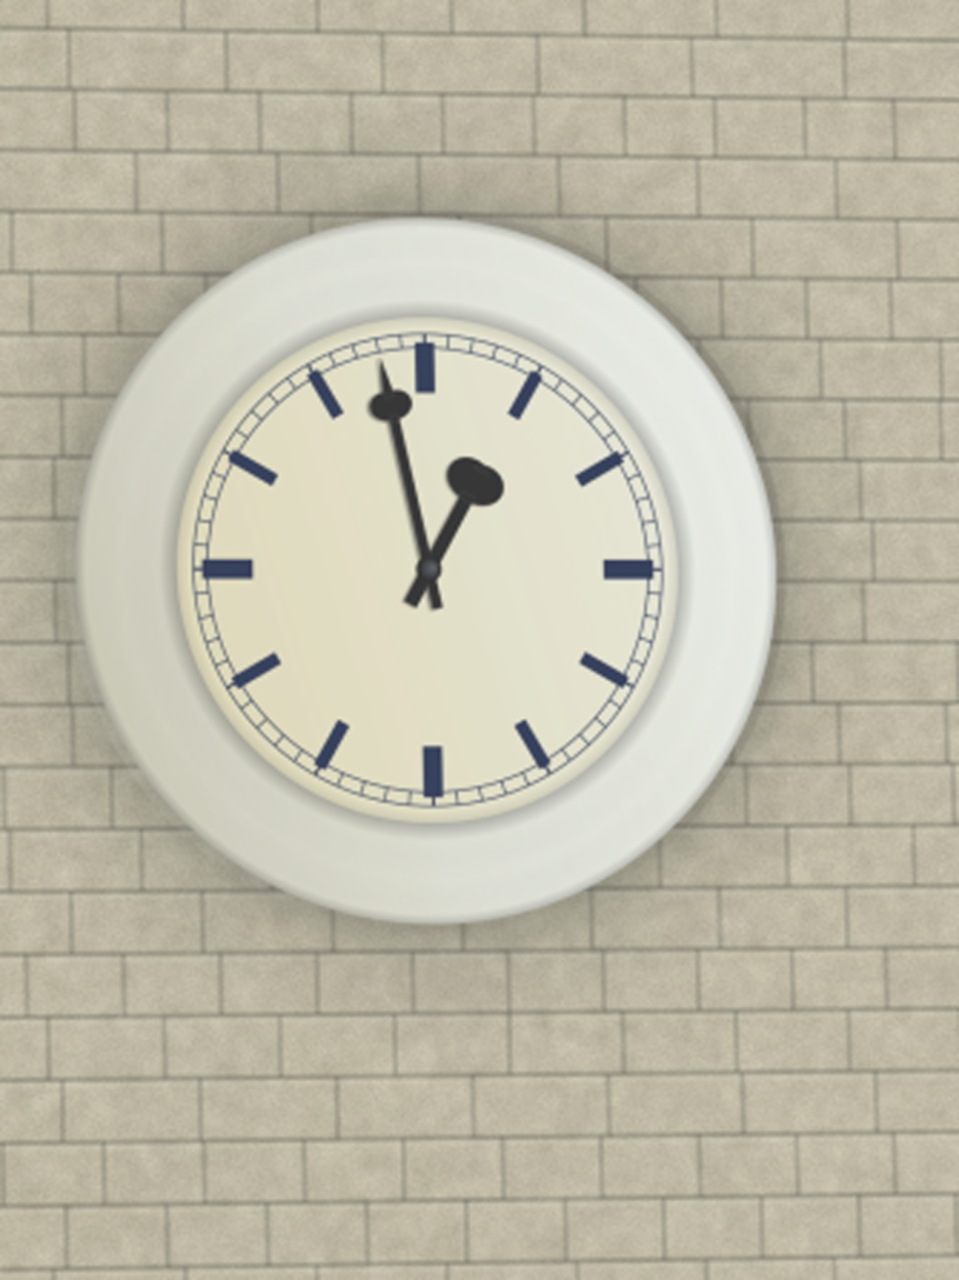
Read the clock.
12:58
